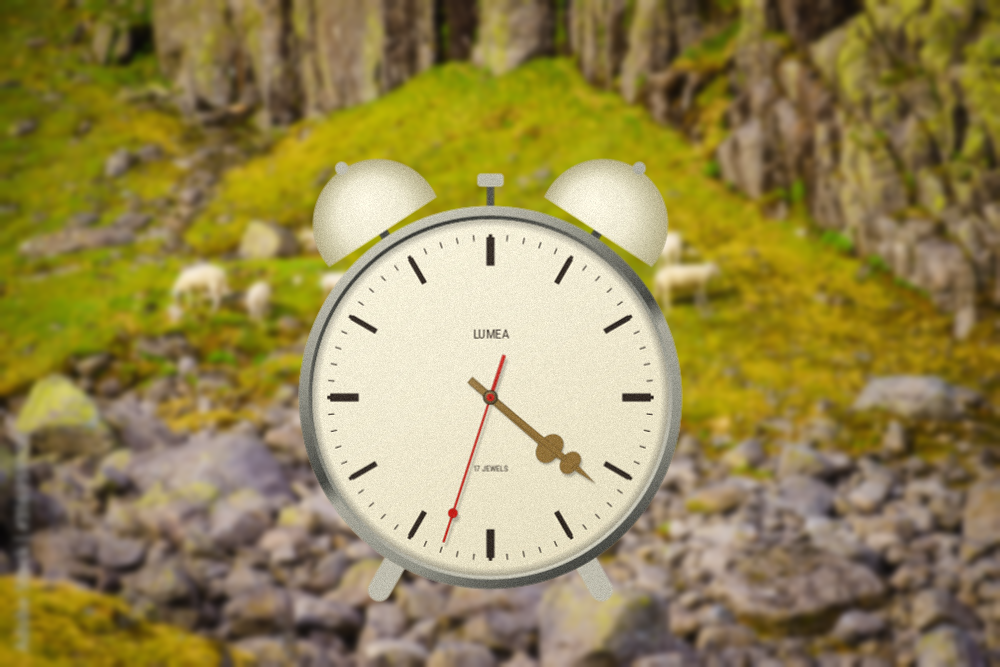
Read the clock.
4:21:33
